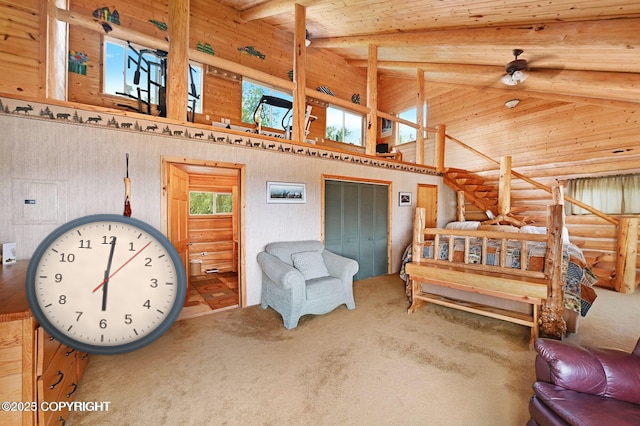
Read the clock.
6:01:07
